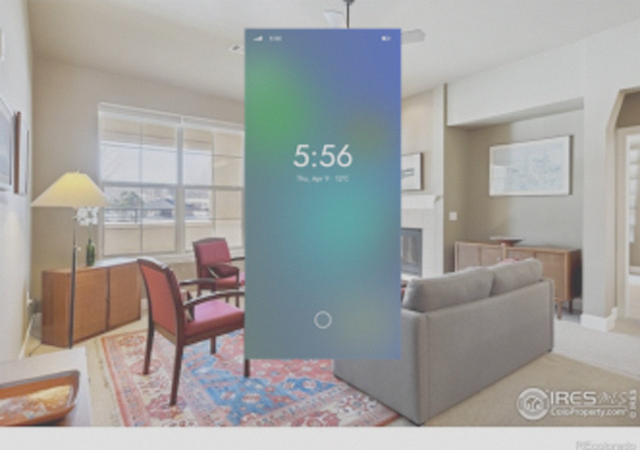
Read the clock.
5:56
